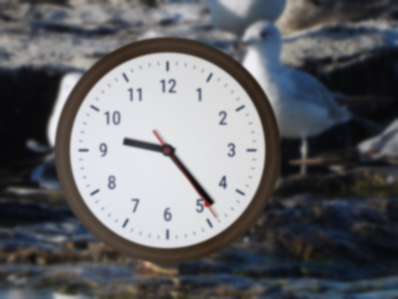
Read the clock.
9:23:24
